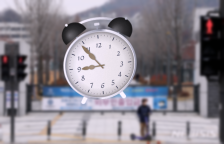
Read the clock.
8:54
